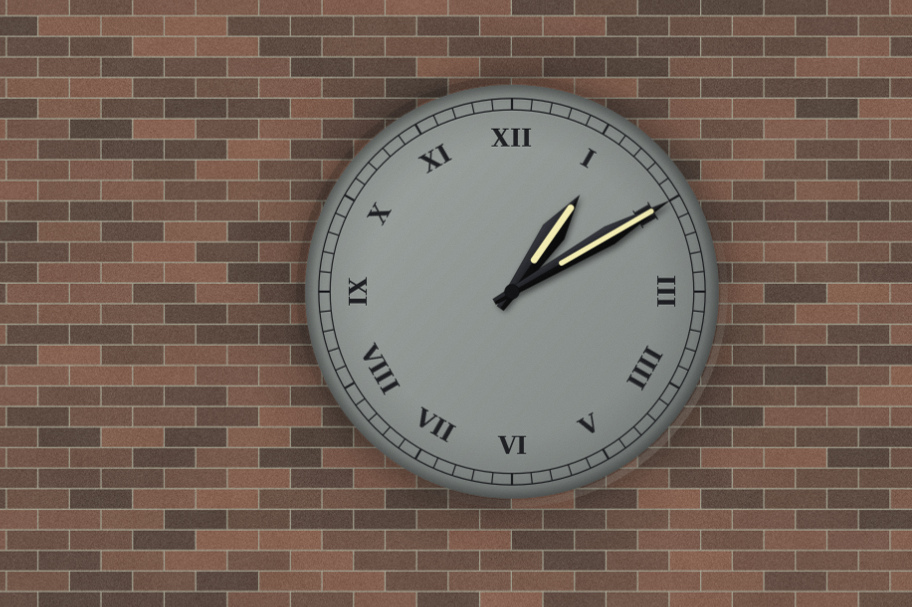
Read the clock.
1:10
